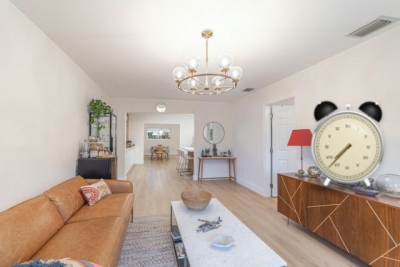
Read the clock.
7:37
